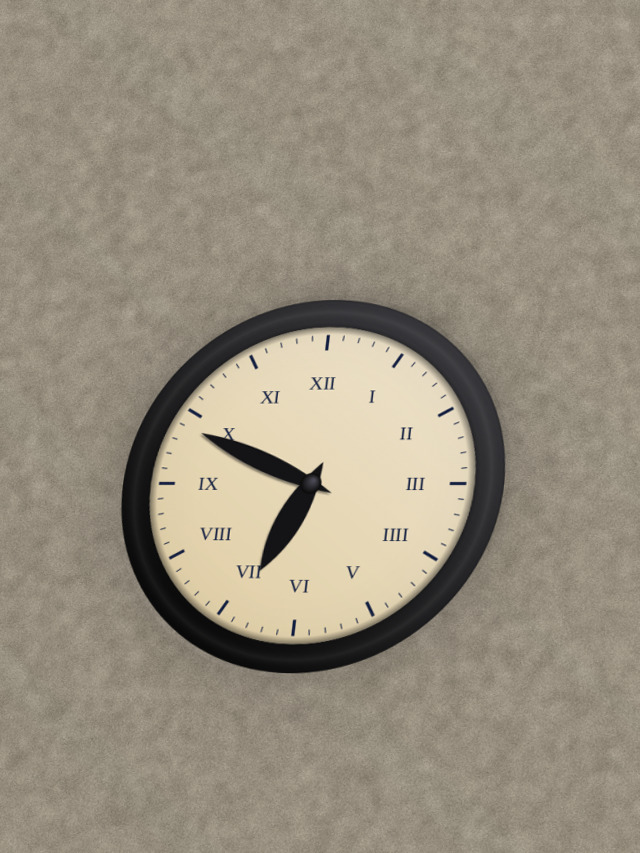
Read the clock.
6:49
